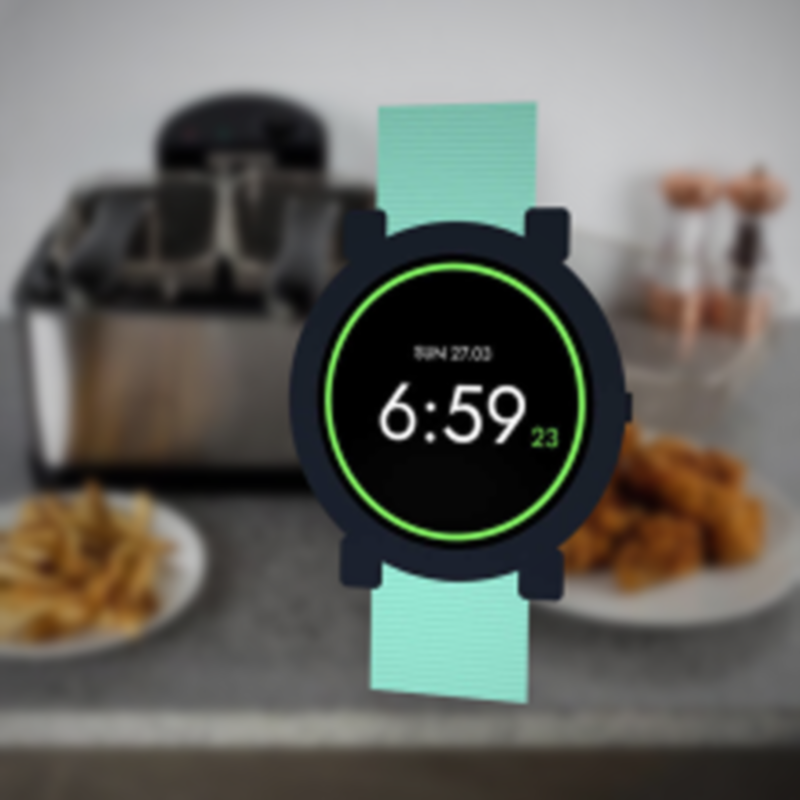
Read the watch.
6:59
